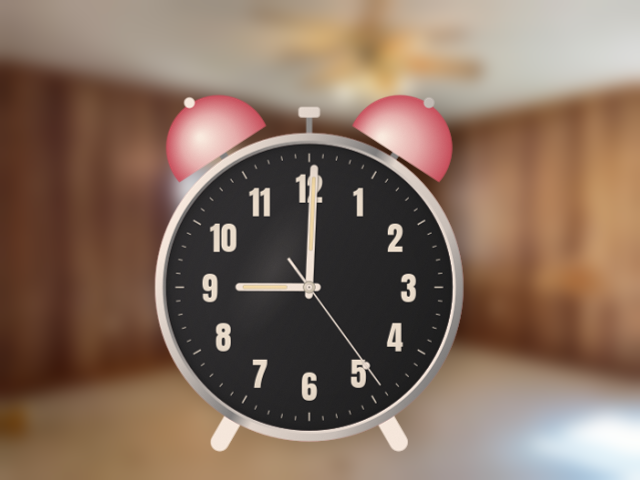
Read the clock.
9:00:24
